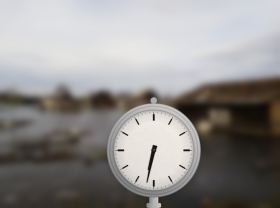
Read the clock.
6:32
